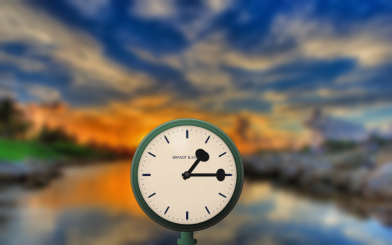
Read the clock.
1:15
